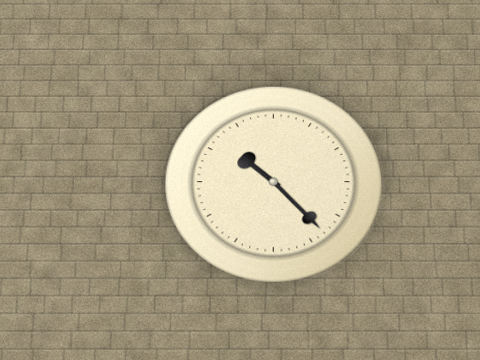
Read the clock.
10:23
